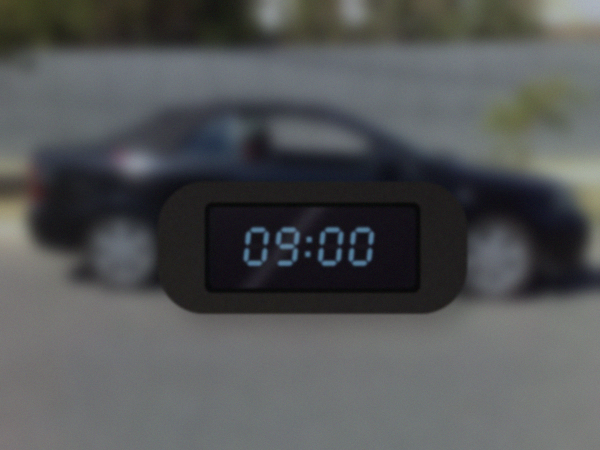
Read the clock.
9:00
